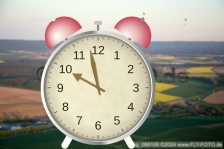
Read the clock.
9:58
